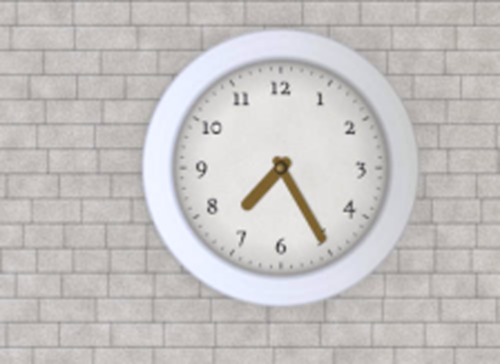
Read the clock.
7:25
